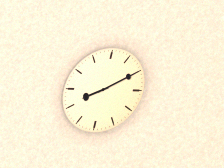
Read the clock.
8:10
